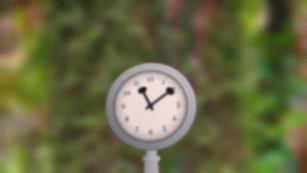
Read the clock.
11:09
